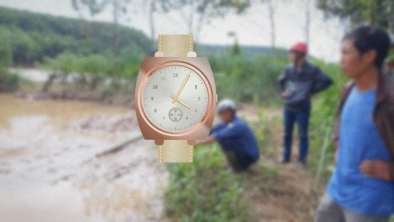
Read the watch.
4:05
